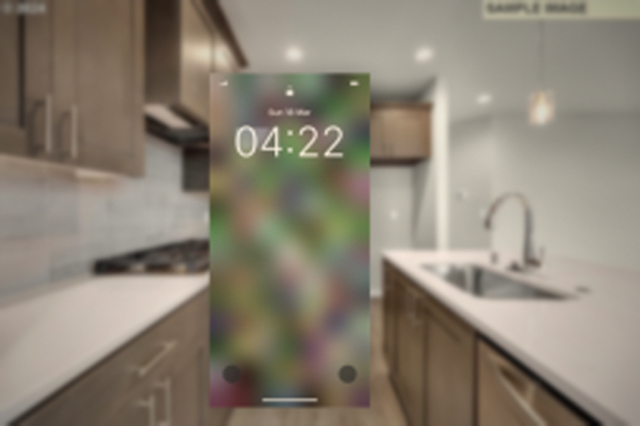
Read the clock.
4:22
